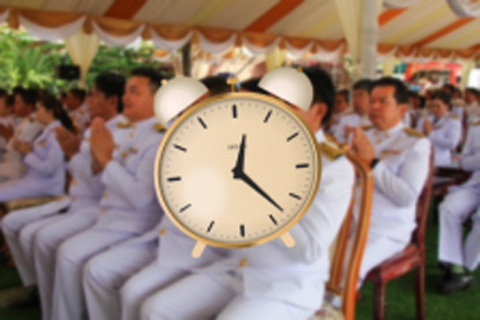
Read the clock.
12:23
